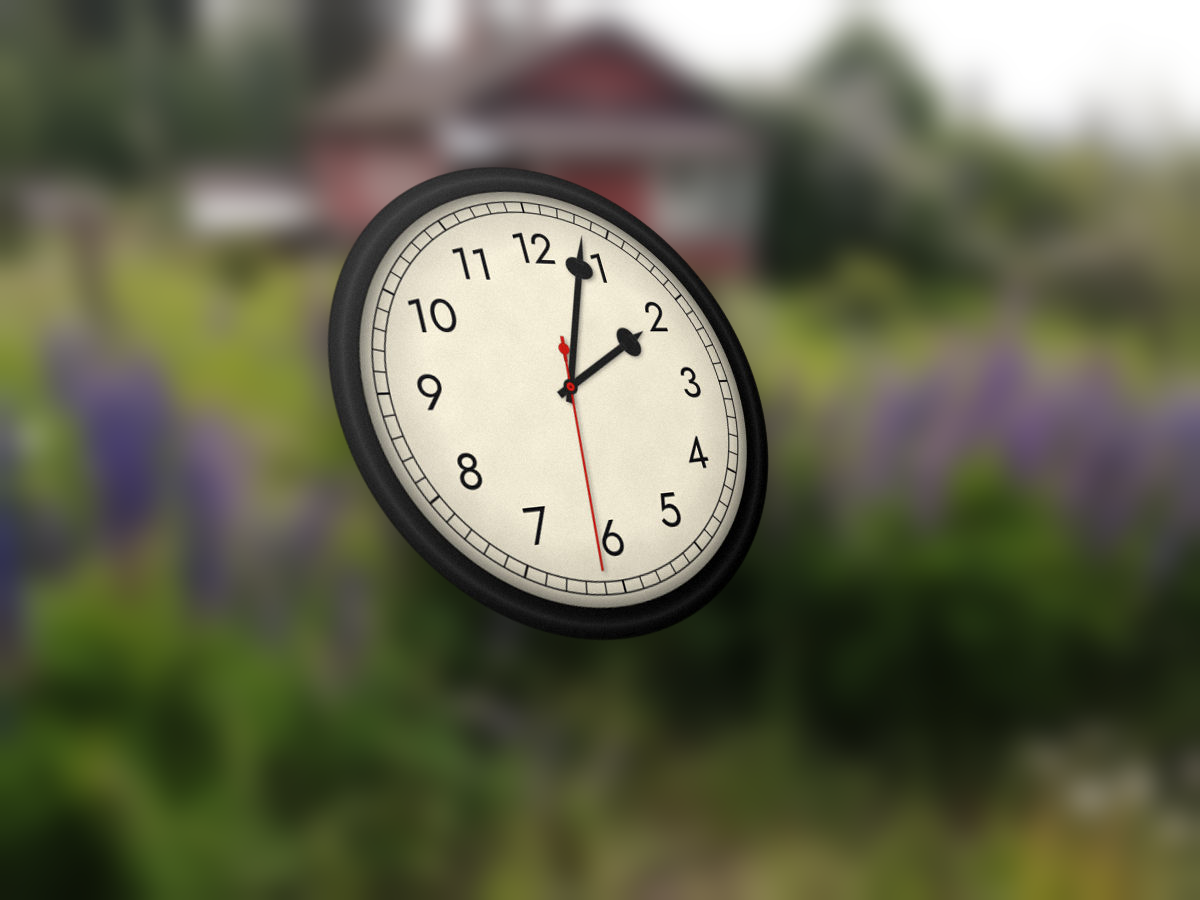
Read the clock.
2:03:31
